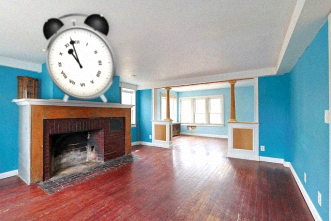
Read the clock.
10:58
